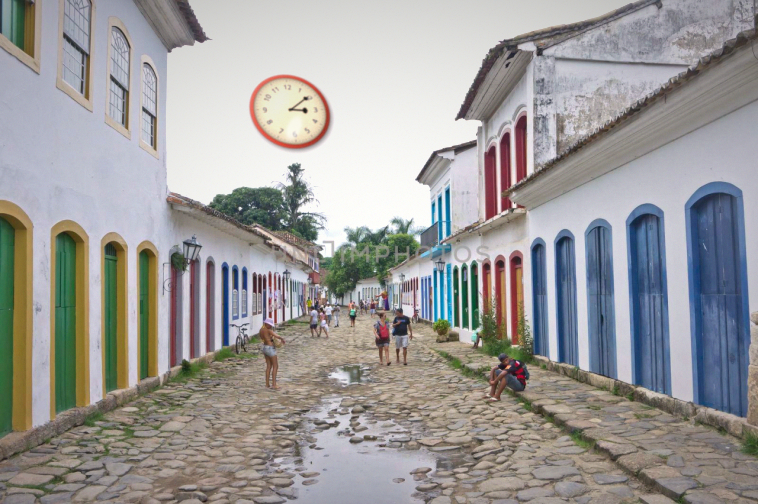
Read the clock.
3:09
